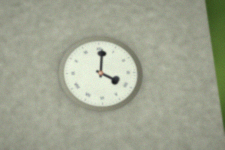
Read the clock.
4:01
